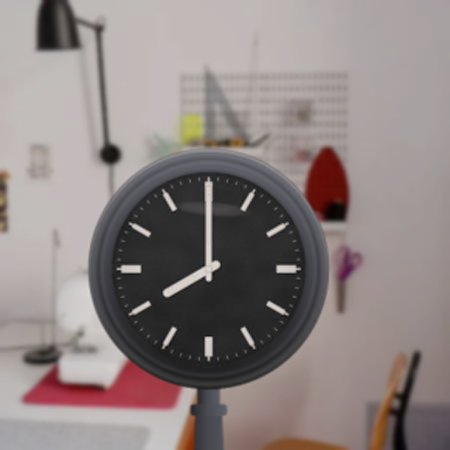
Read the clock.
8:00
